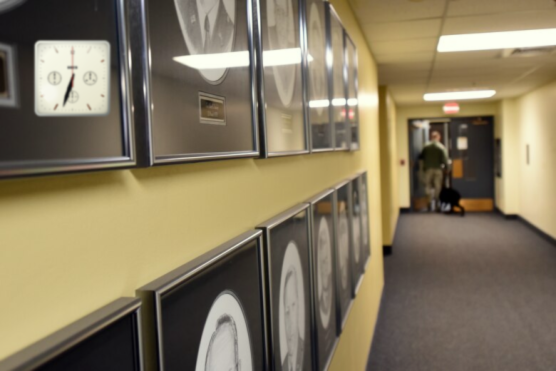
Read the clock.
6:33
